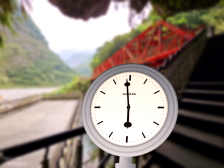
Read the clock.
5:59
